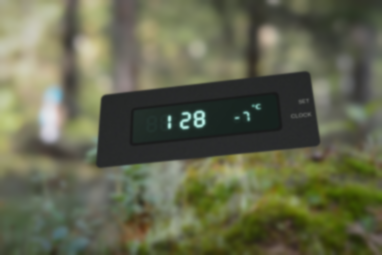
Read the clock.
1:28
